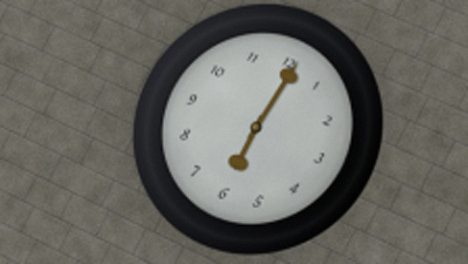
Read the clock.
6:01
